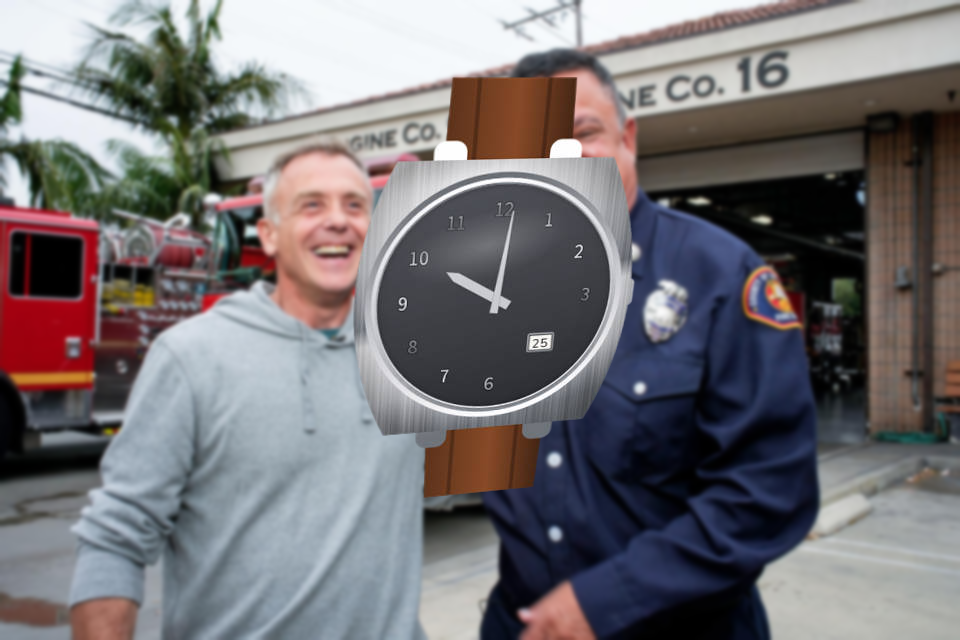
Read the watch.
10:01
